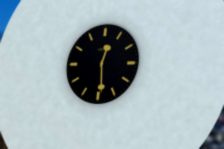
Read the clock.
12:29
